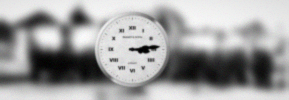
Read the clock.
3:14
